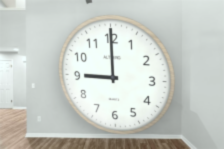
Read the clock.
9:00
